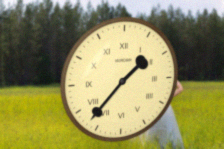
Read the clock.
1:37
